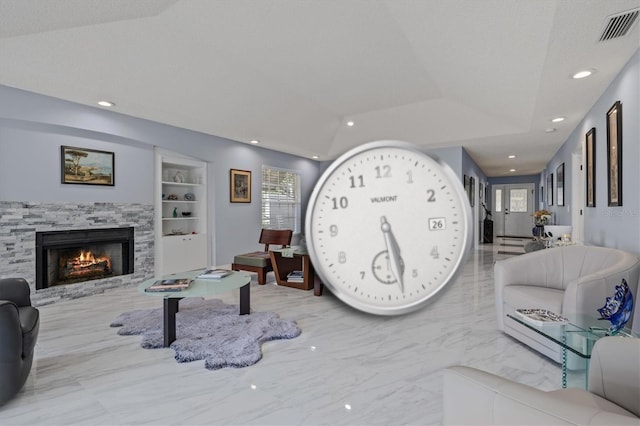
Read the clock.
5:28
